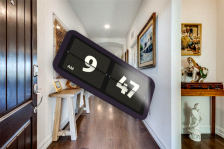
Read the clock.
9:47
